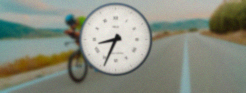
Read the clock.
8:34
